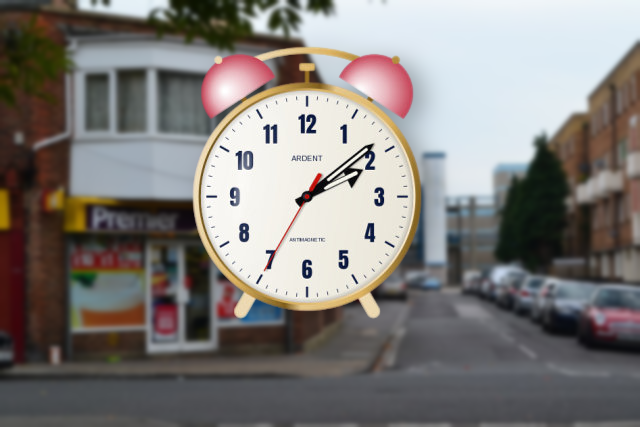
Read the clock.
2:08:35
